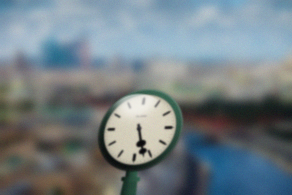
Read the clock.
5:27
